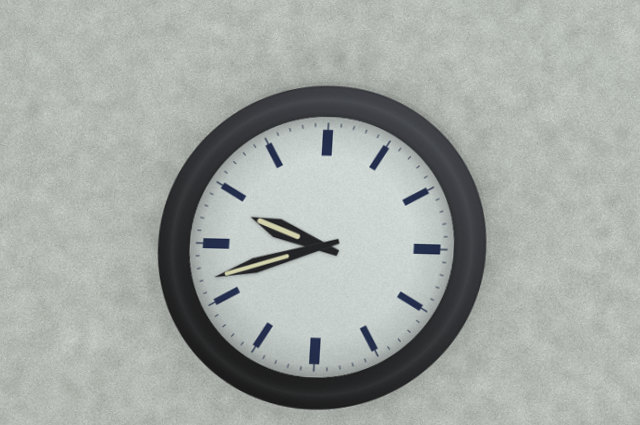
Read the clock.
9:42
